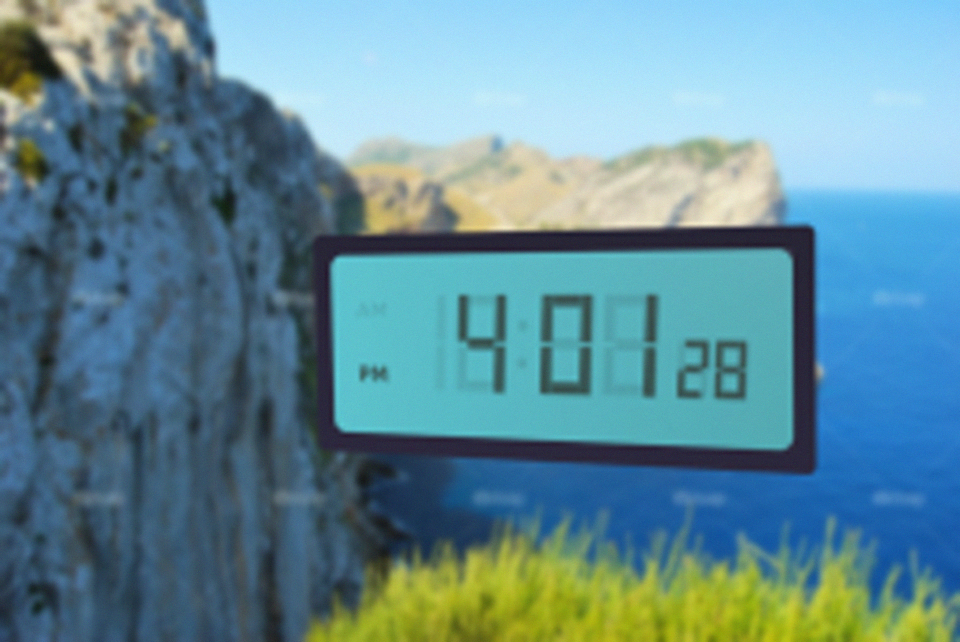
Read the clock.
4:01:28
